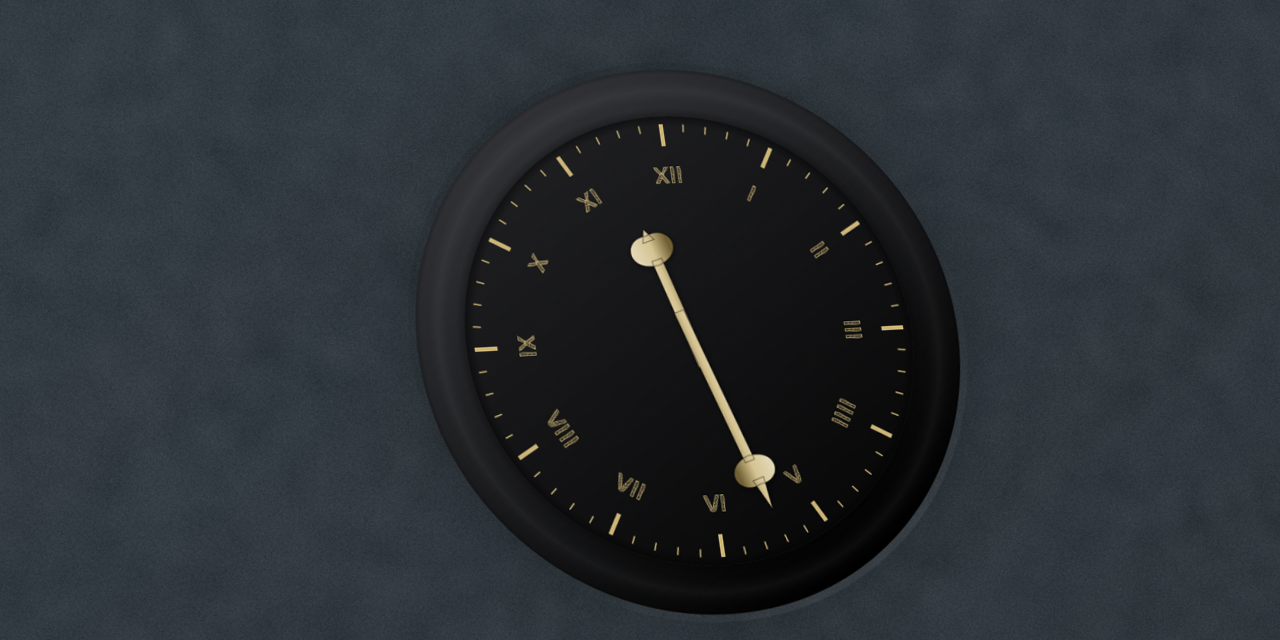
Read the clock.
11:27
